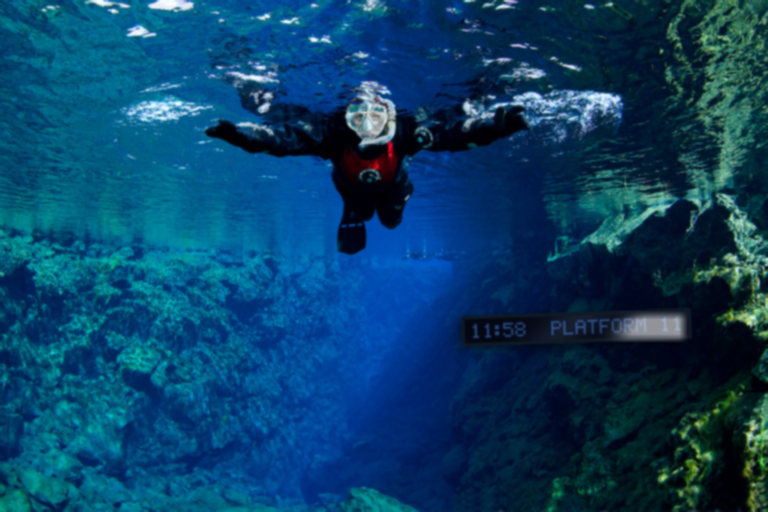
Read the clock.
11:58
